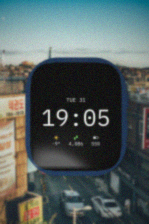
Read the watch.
19:05
